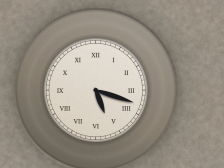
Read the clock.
5:18
